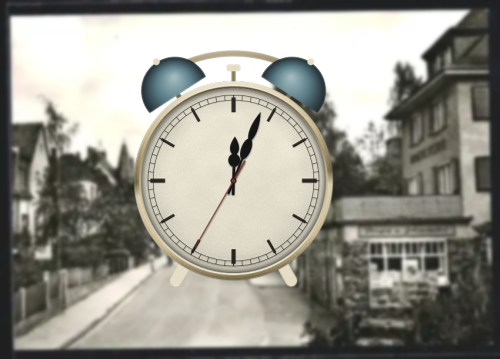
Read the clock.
12:03:35
